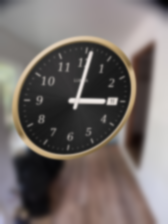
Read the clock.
3:01
